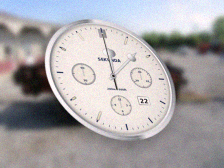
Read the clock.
12:08
